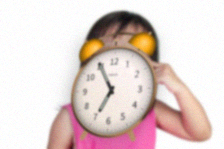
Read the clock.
6:55
